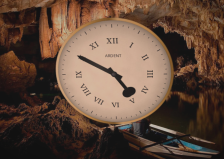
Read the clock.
4:50
